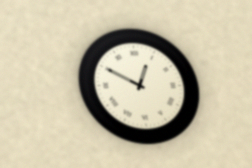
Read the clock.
12:50
